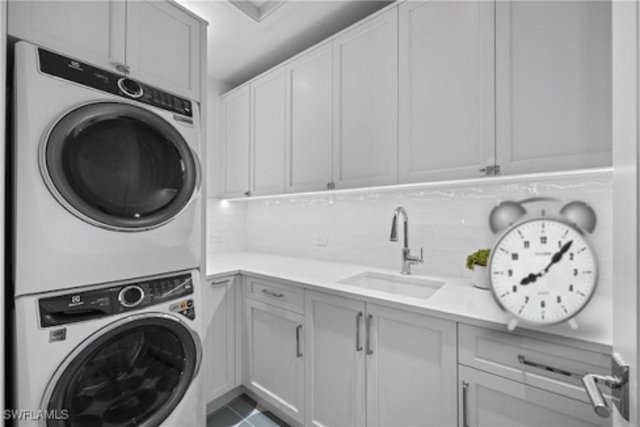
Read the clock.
8:07
